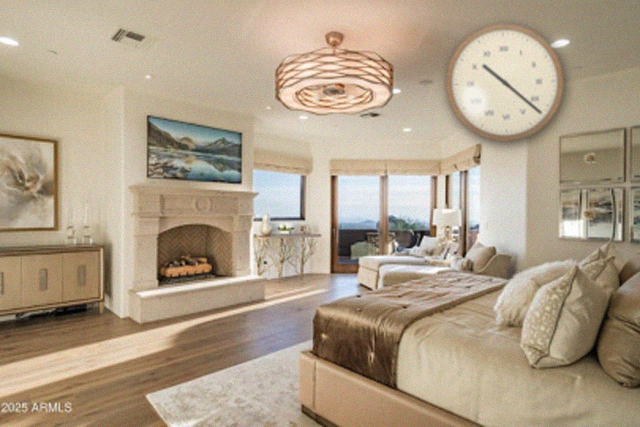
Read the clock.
10:22
